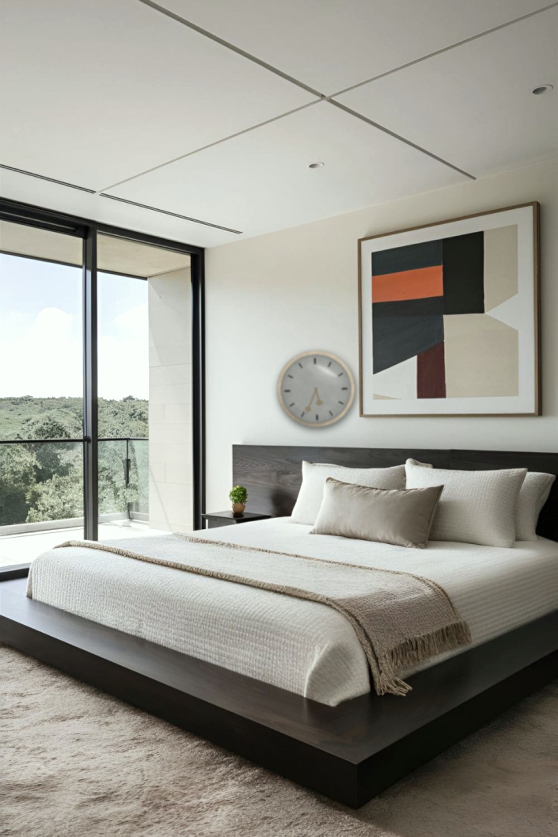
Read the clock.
5:34
